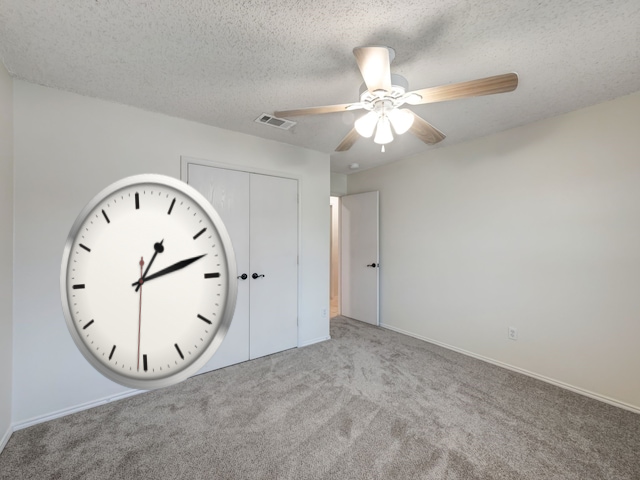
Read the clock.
1:12:31
